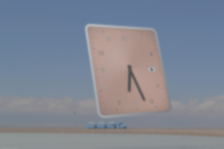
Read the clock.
6:27
